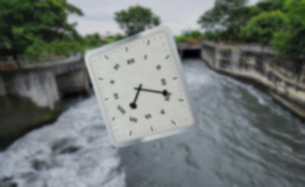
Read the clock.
7:19
